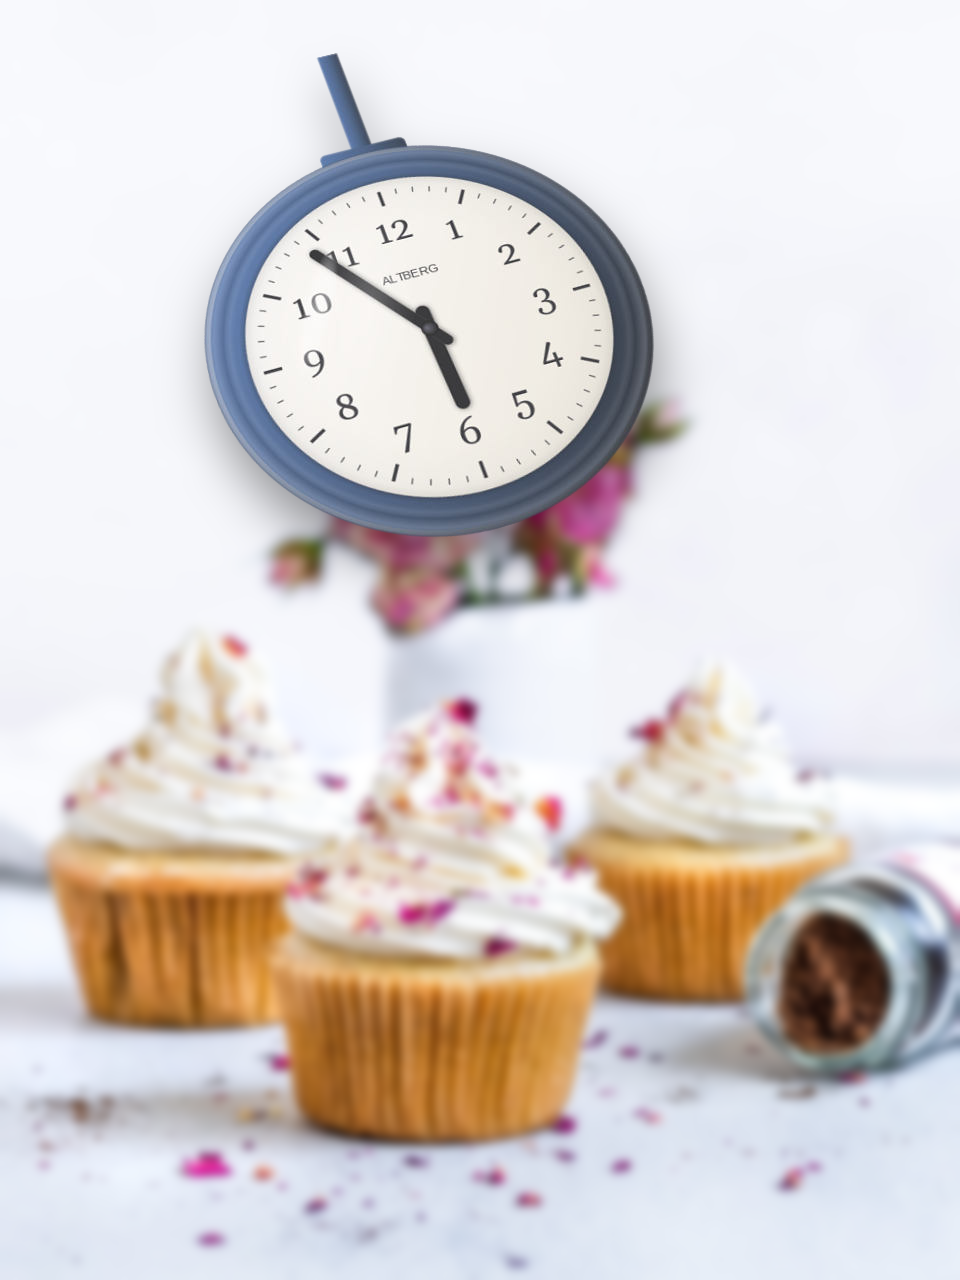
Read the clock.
5:54
